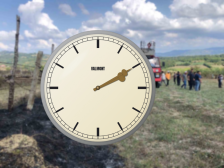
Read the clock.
2:10
